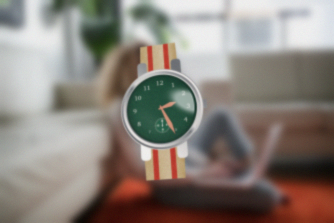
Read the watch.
2:26
